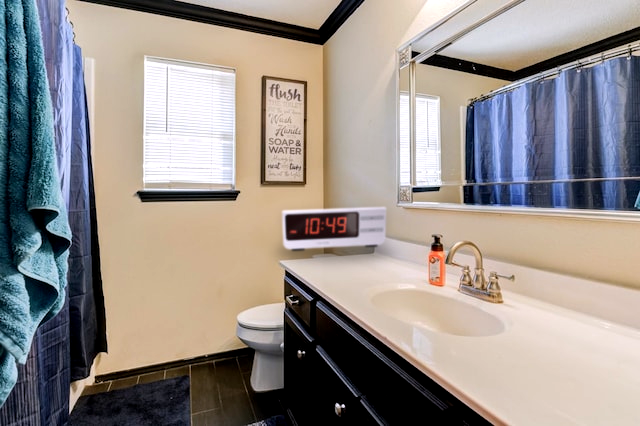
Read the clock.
10:49
